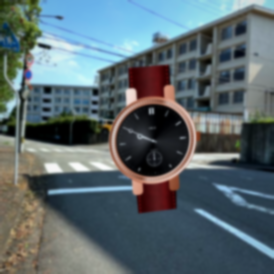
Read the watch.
9:50
